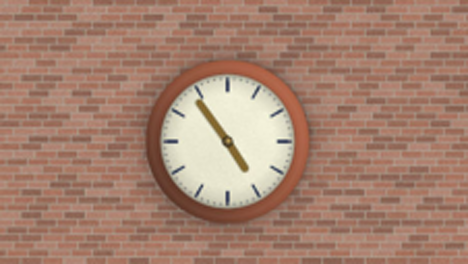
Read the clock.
4:54
